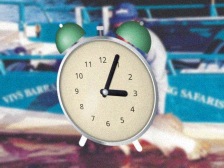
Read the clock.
3:04
